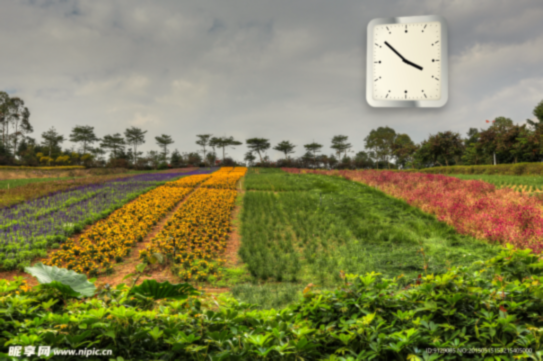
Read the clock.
3:52
